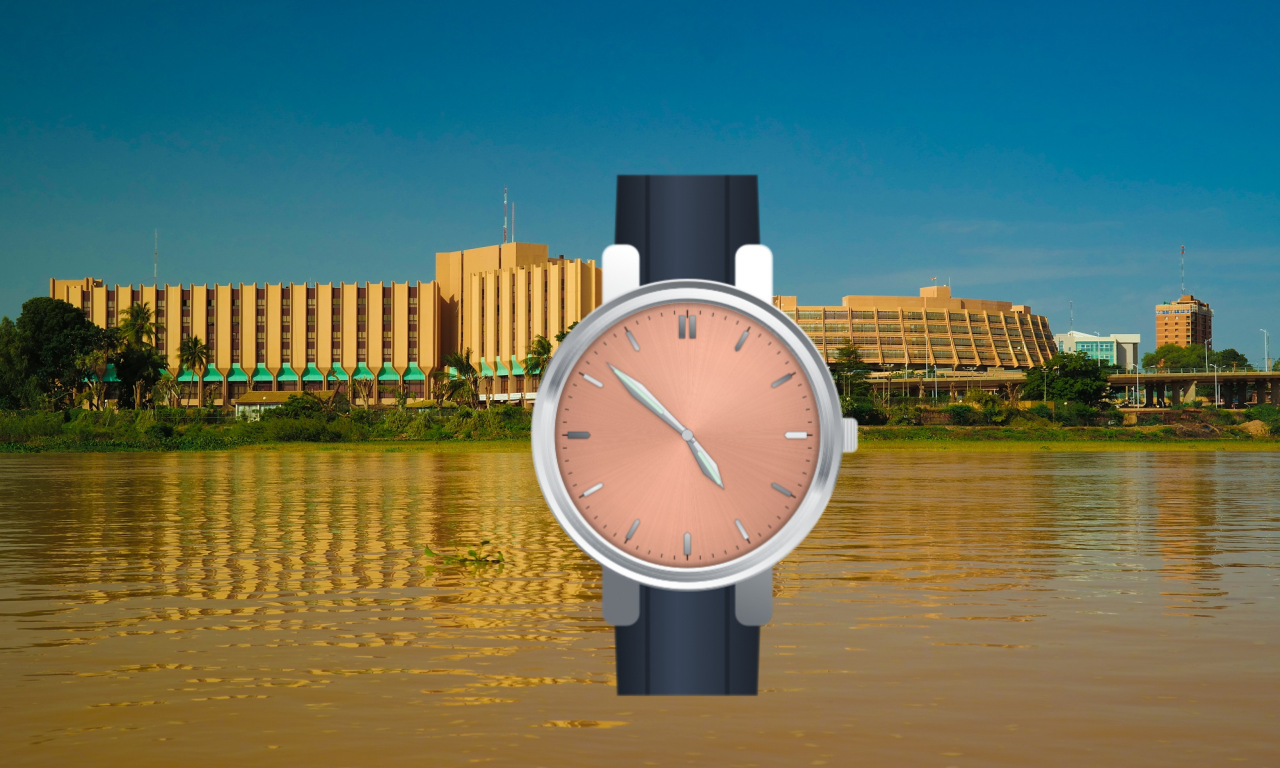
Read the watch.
4:52
